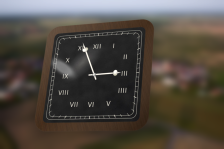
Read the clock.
2:56
